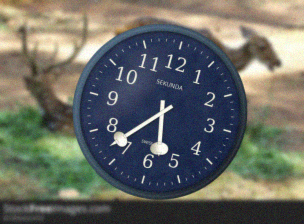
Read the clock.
5:37
